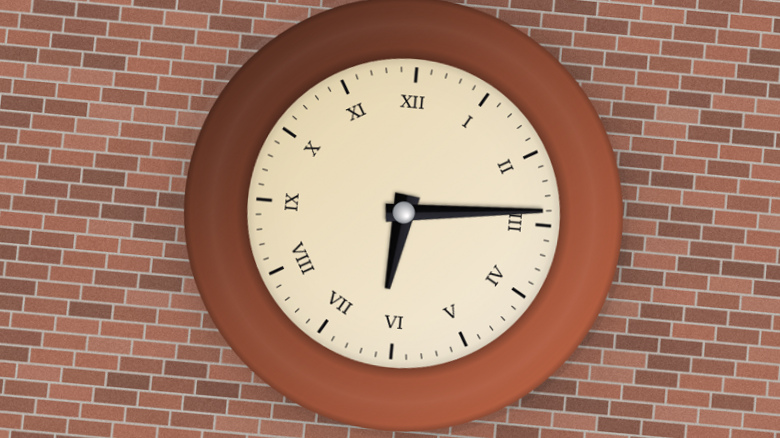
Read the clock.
6:14
